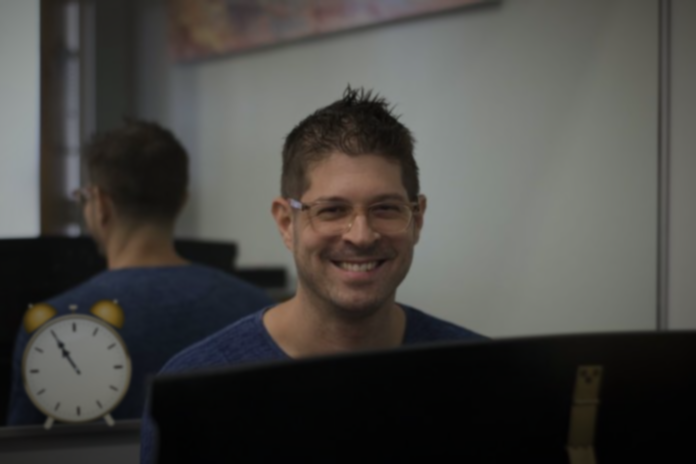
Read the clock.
10:55
